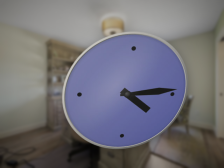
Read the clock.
4:14
